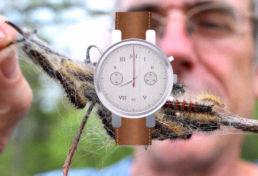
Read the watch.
8:00
